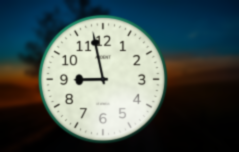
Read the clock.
8:58
